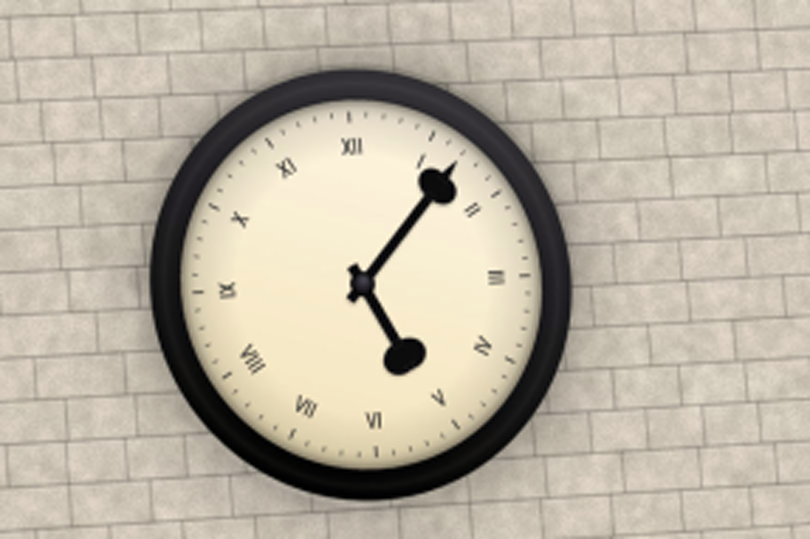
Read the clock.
5:07
